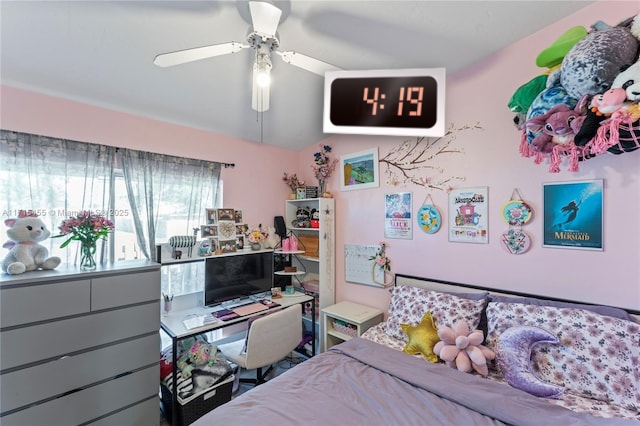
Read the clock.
4:19
